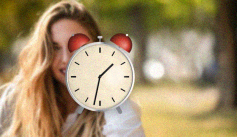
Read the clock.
1:32
